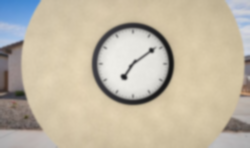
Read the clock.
7:09
